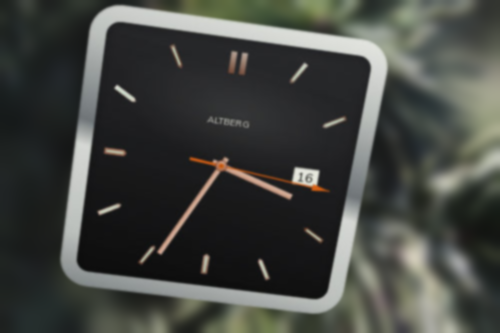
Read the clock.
3:34:16
